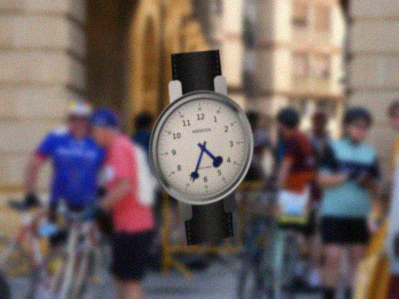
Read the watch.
4:34
